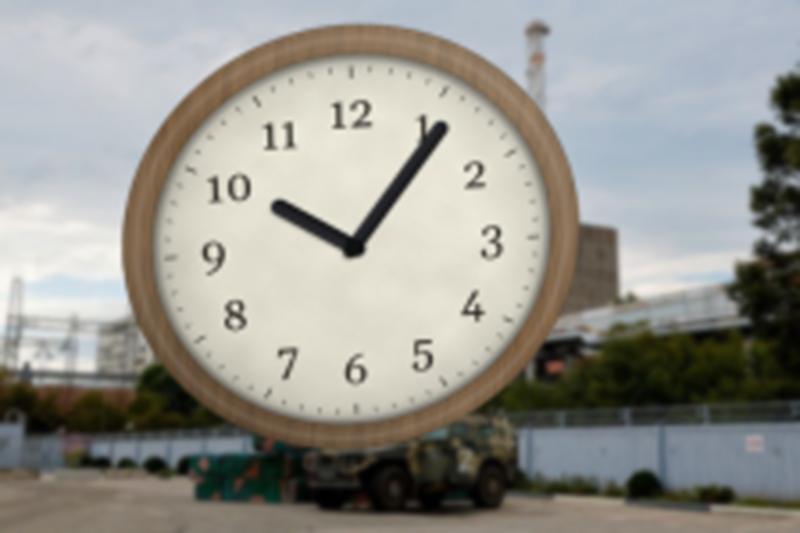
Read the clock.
10:06
